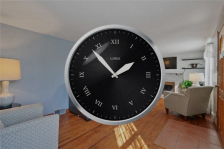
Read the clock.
1:53
